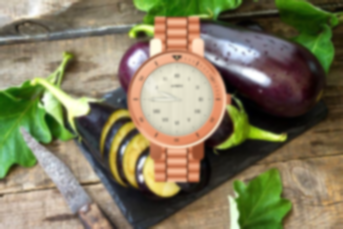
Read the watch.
9:45
